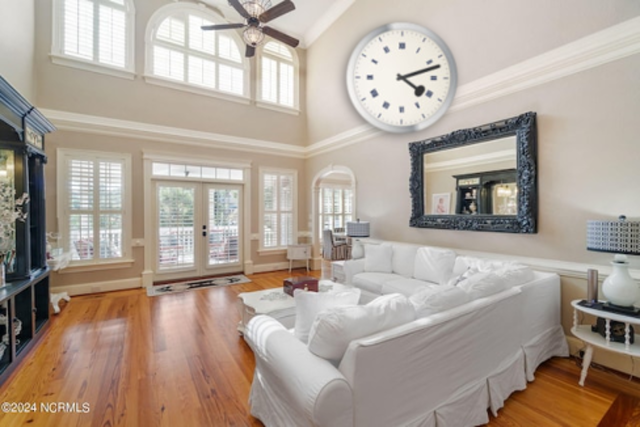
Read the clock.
4:12
